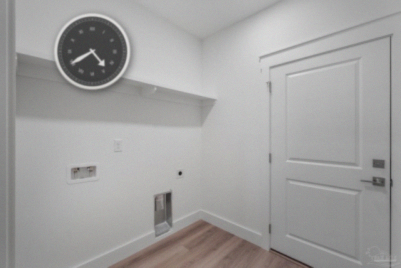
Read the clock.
4:40
